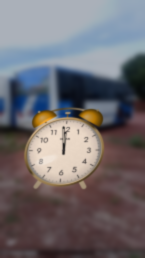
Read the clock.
11:59
